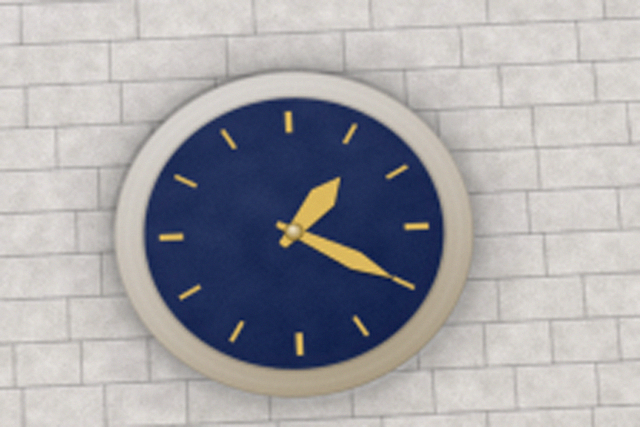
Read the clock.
1:20
